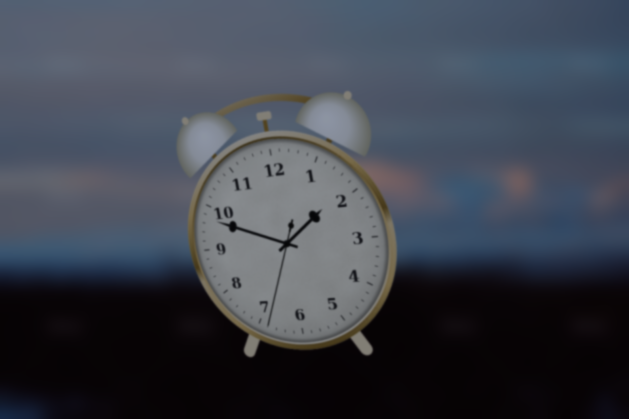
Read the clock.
1:48:34
